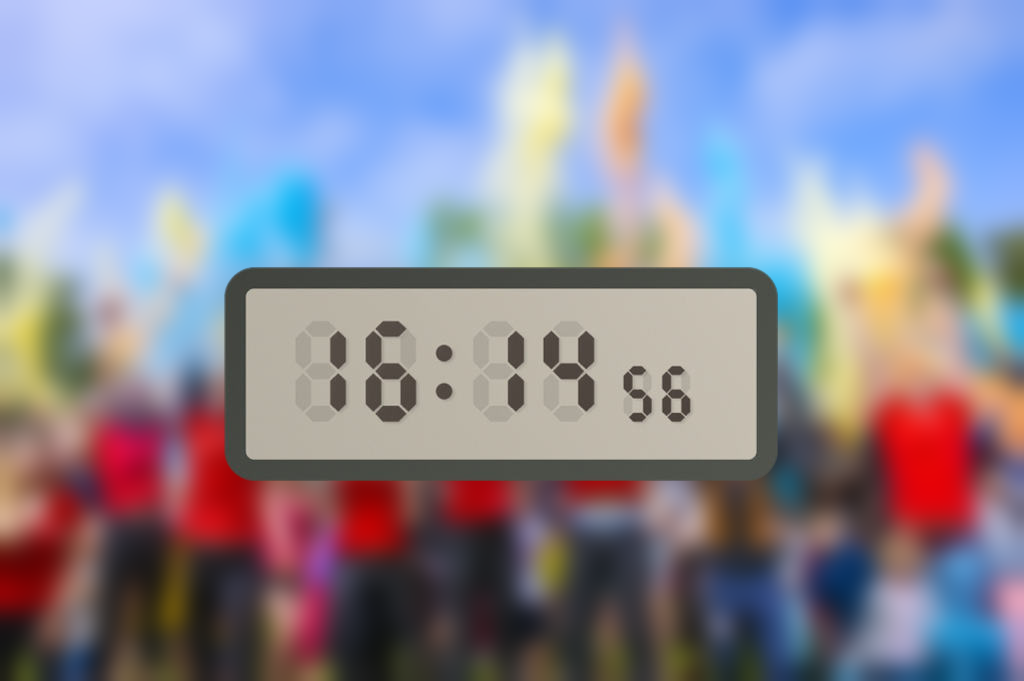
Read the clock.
16:14:56
